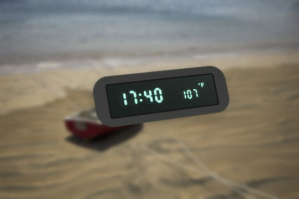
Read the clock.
17:40
